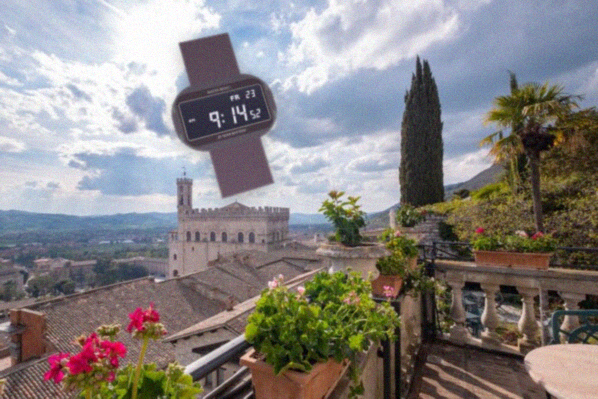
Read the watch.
9:14
